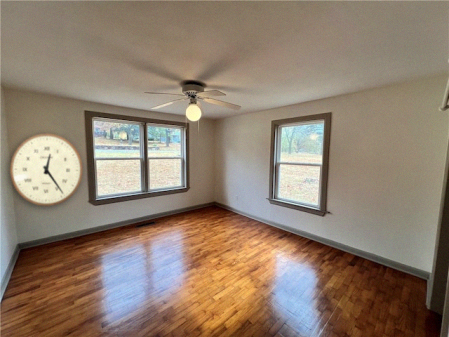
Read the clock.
12:24
